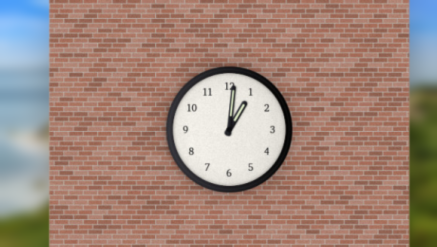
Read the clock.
1:01
